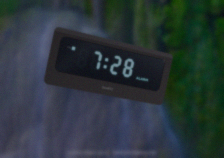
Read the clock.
7:28
